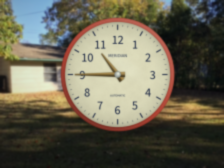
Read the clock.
10:45
